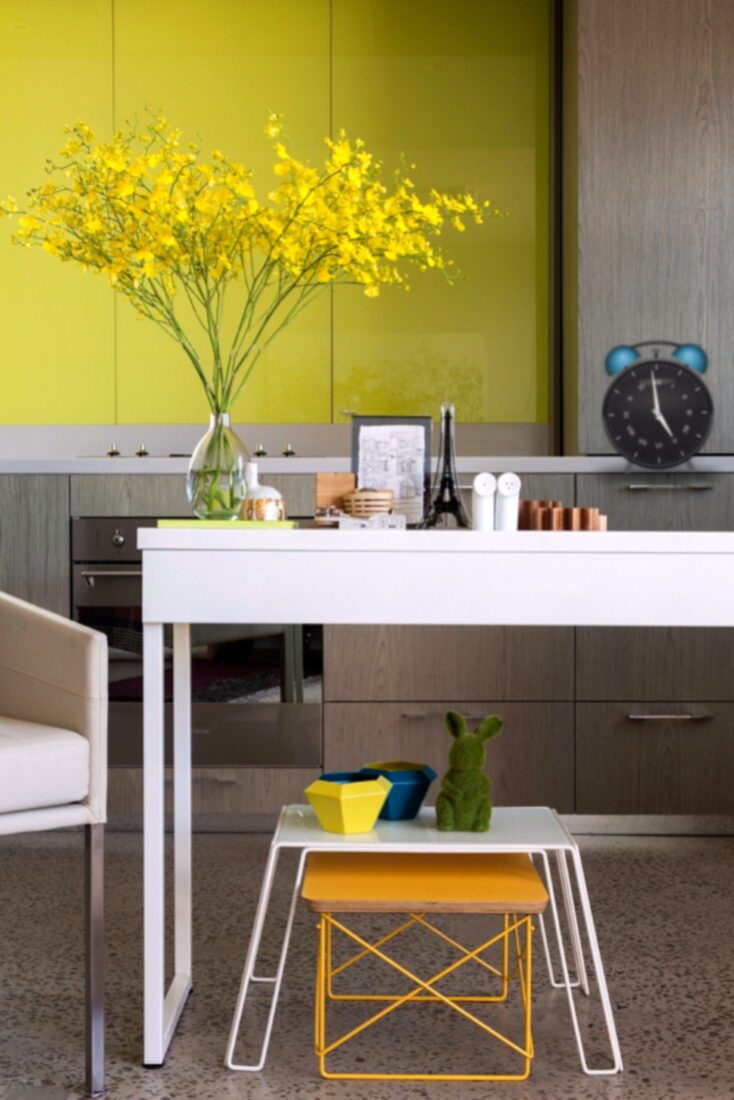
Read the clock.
4:59
